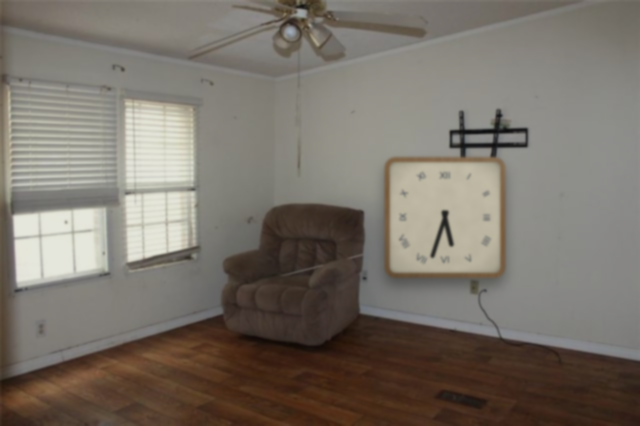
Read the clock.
5:33
